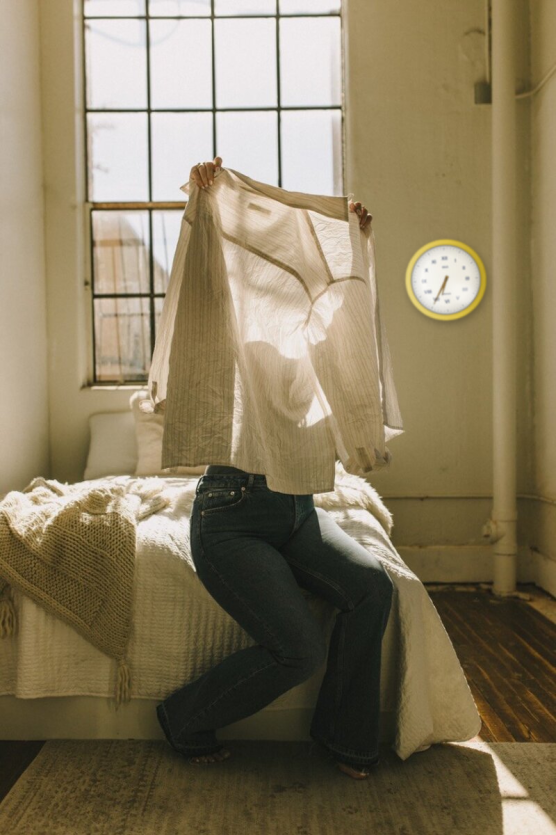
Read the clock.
6:35
